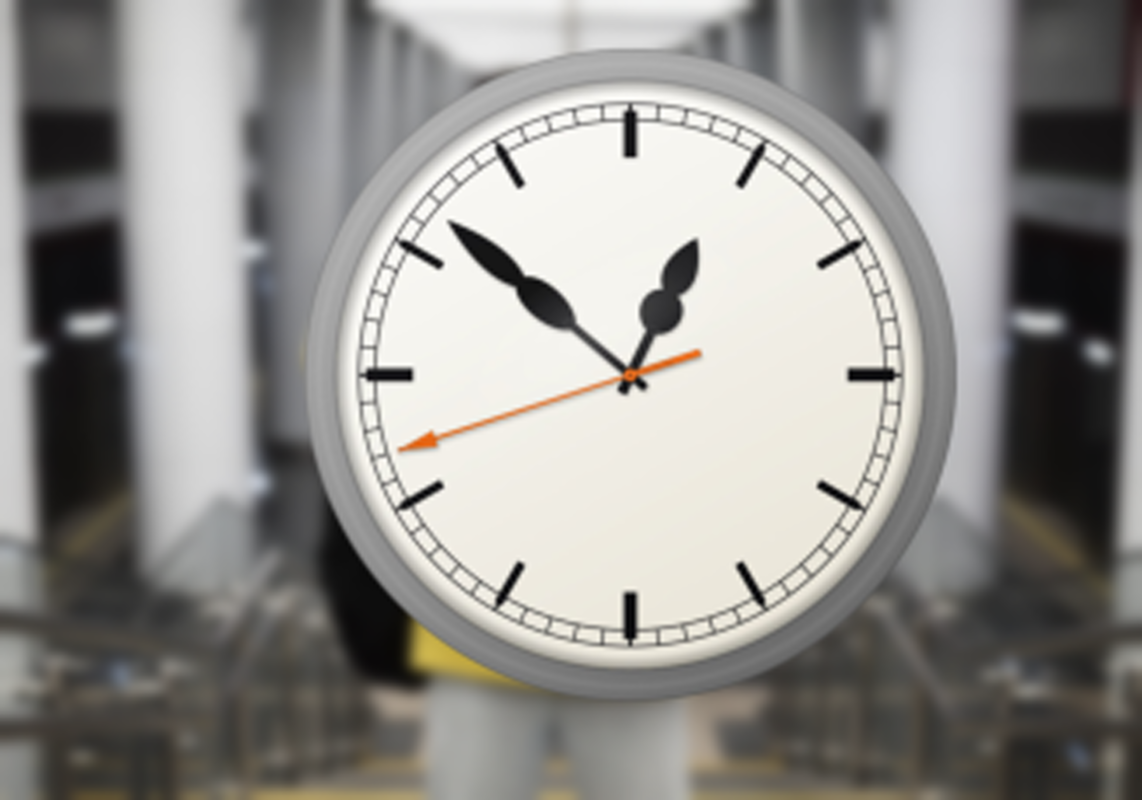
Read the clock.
12:51:42
